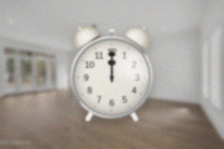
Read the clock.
12:00
